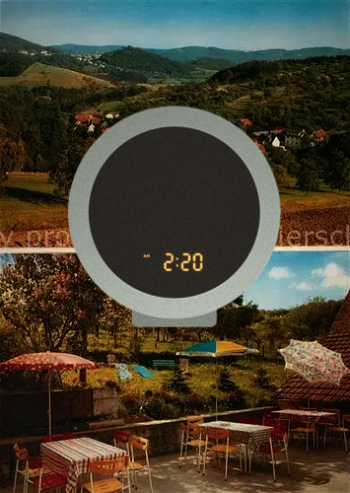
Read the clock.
2:20
